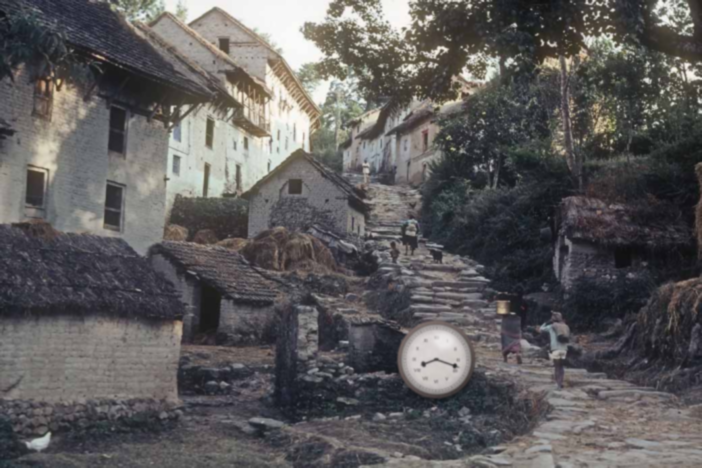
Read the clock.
8:18
